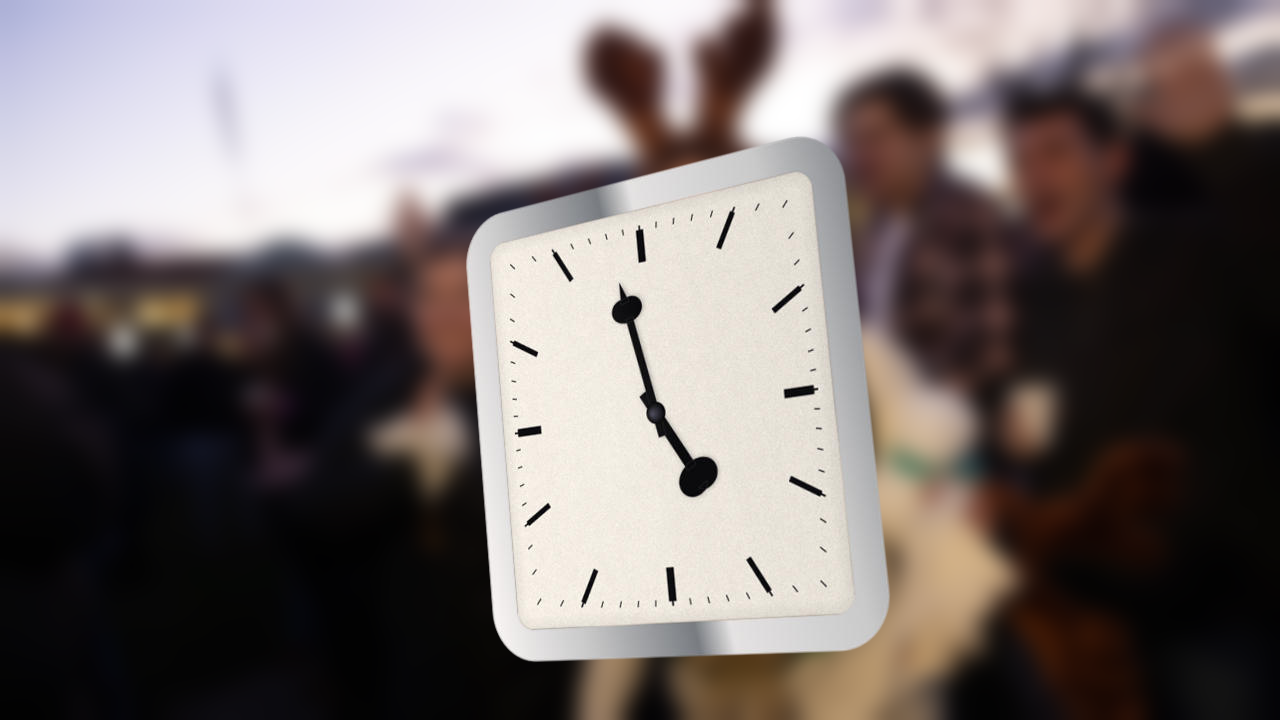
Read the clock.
4:58
